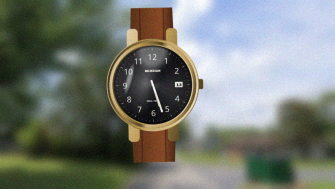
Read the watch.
5:27
